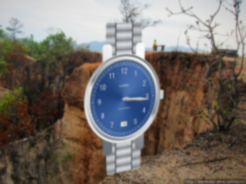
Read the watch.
3:16
